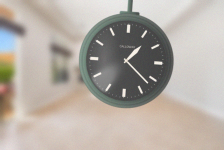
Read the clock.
1:22
